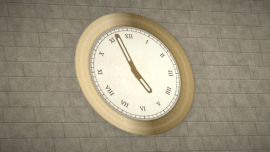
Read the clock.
4:57
